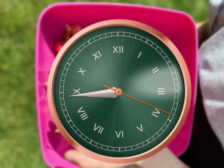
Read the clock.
8:44:19
